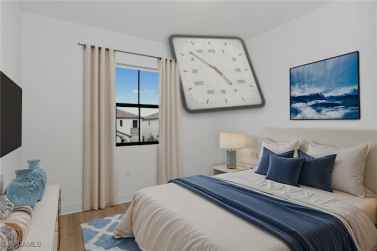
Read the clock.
4:52
